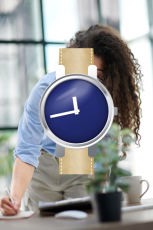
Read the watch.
11:43
